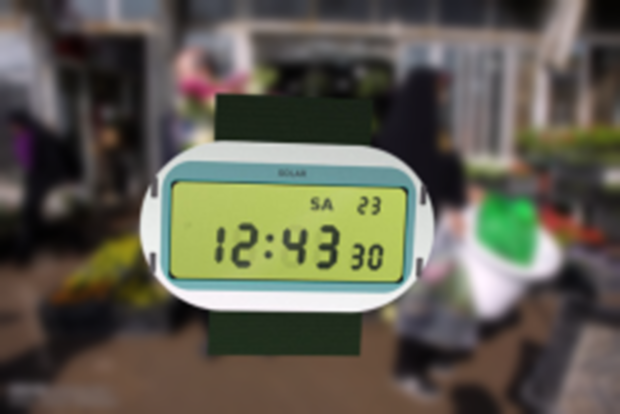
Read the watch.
12:43:30
